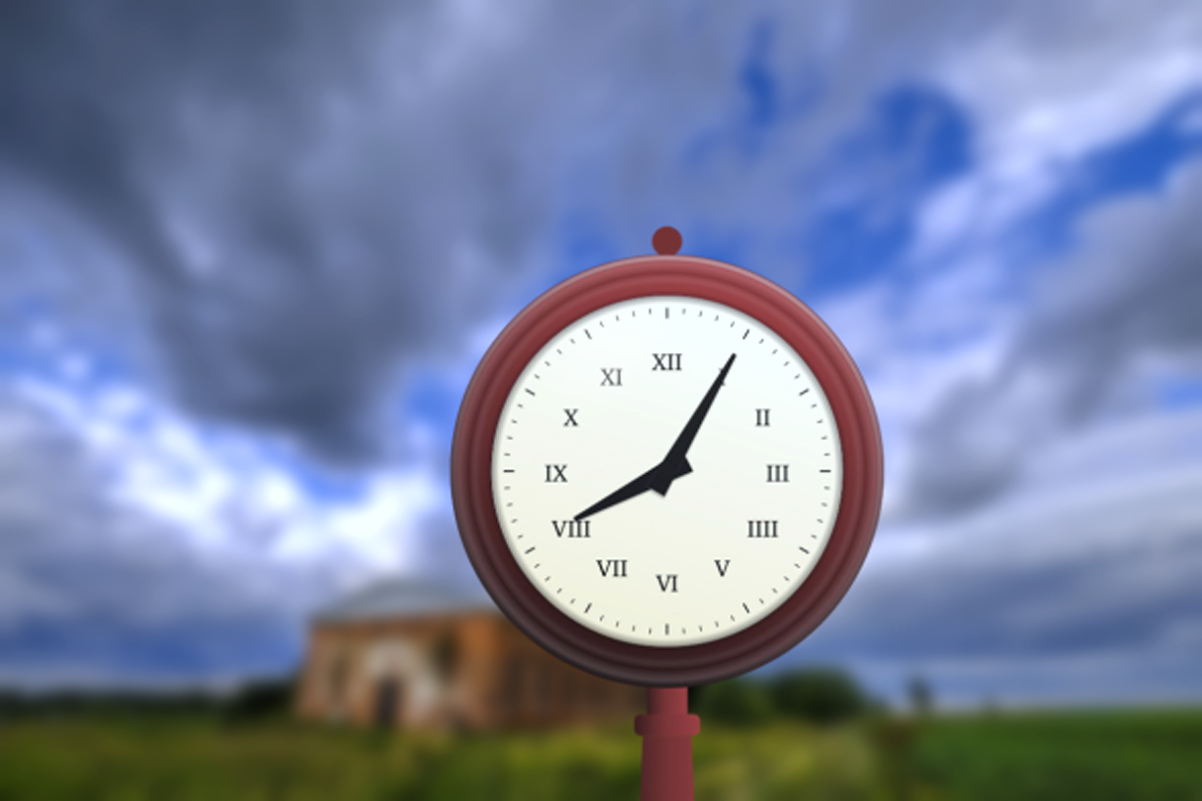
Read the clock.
8:05
